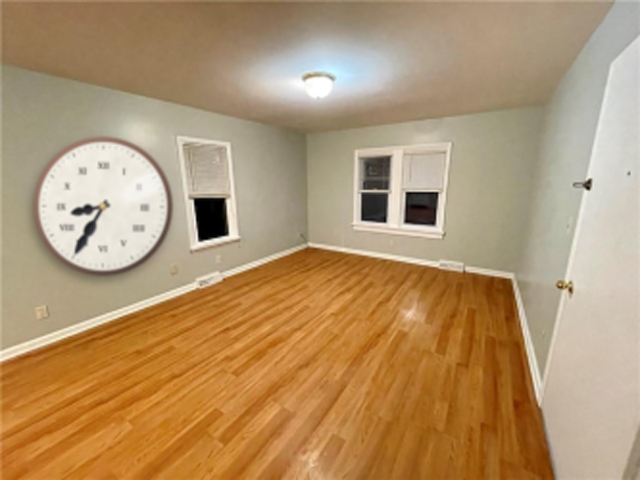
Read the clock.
8:35
